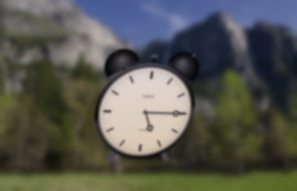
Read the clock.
5:15
